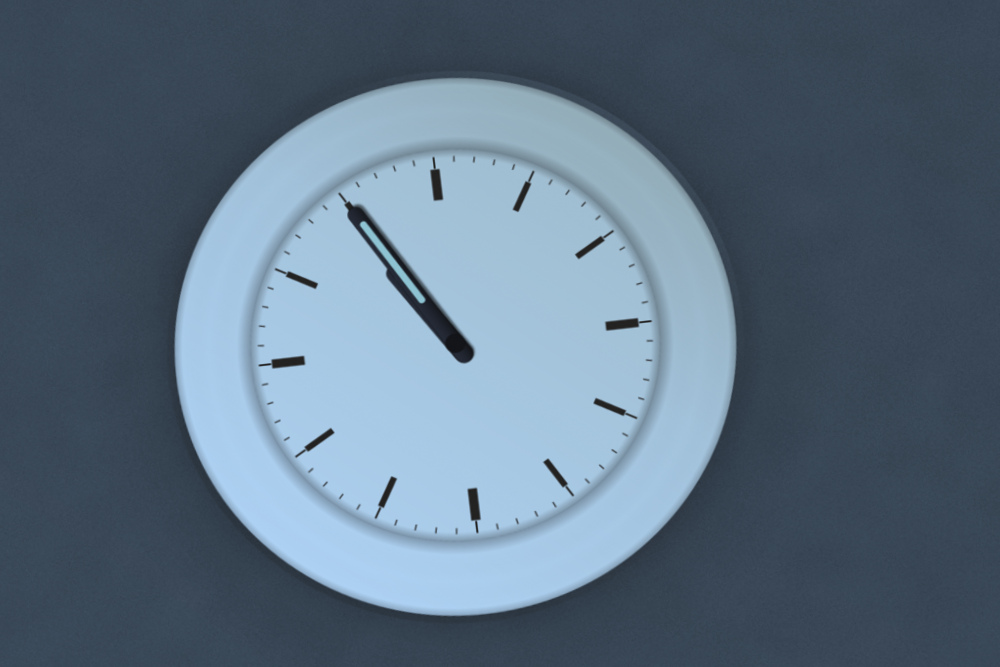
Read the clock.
10:55
